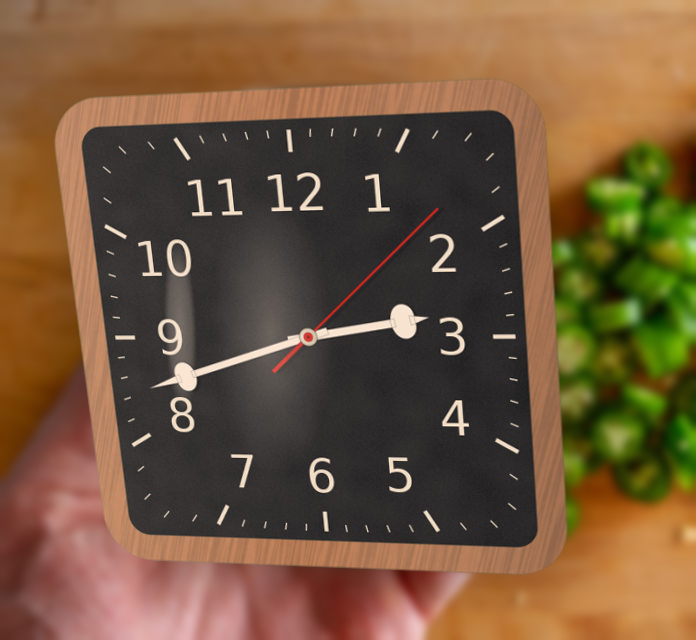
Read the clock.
2:42:08
